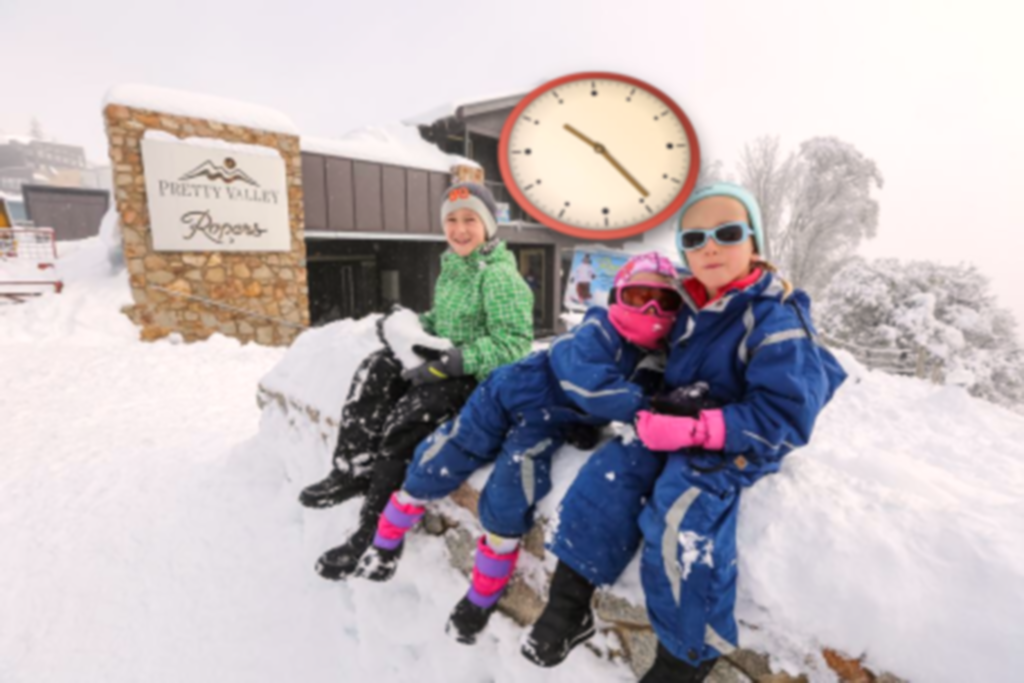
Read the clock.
10:24
